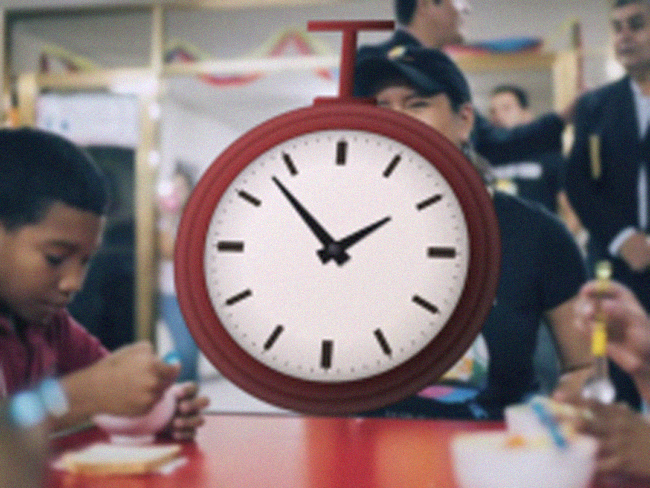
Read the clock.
1:53
